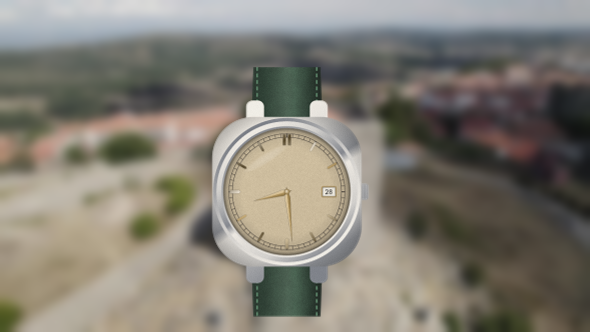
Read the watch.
8:29
